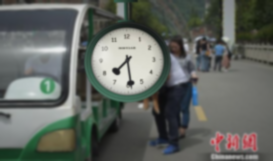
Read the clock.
7:29
